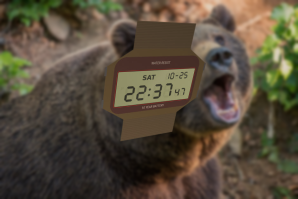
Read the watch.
22:37:47
